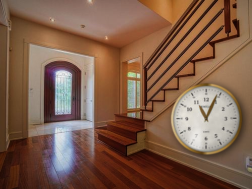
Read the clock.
11:04
